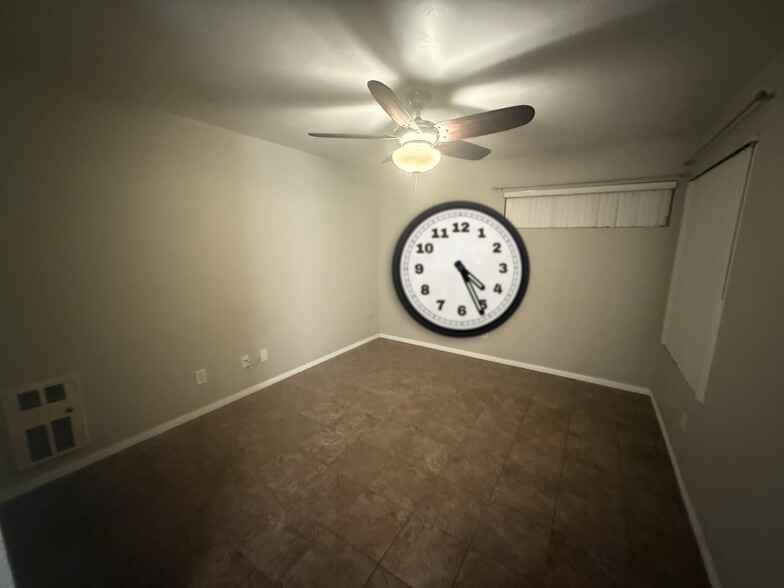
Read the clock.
4:26
